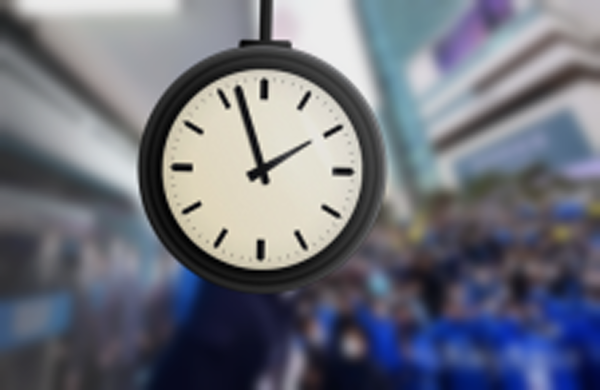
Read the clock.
1:57
